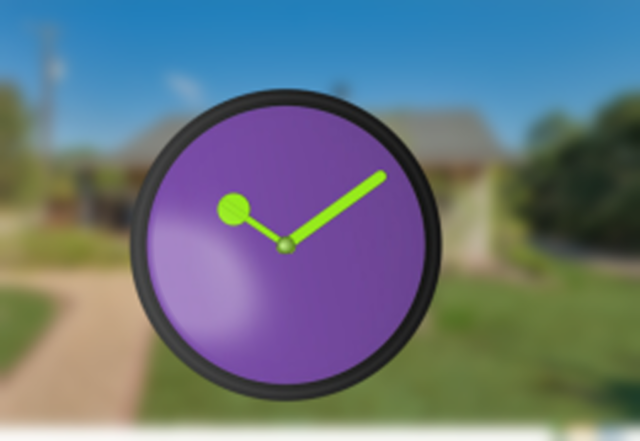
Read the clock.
10:09
